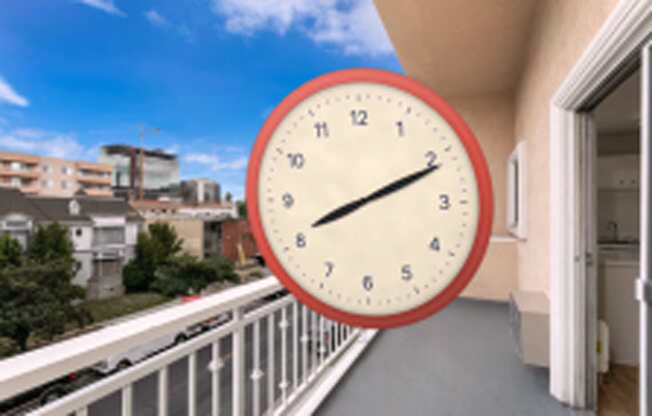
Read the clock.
8:11
